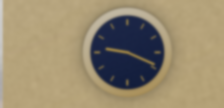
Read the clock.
9:19
